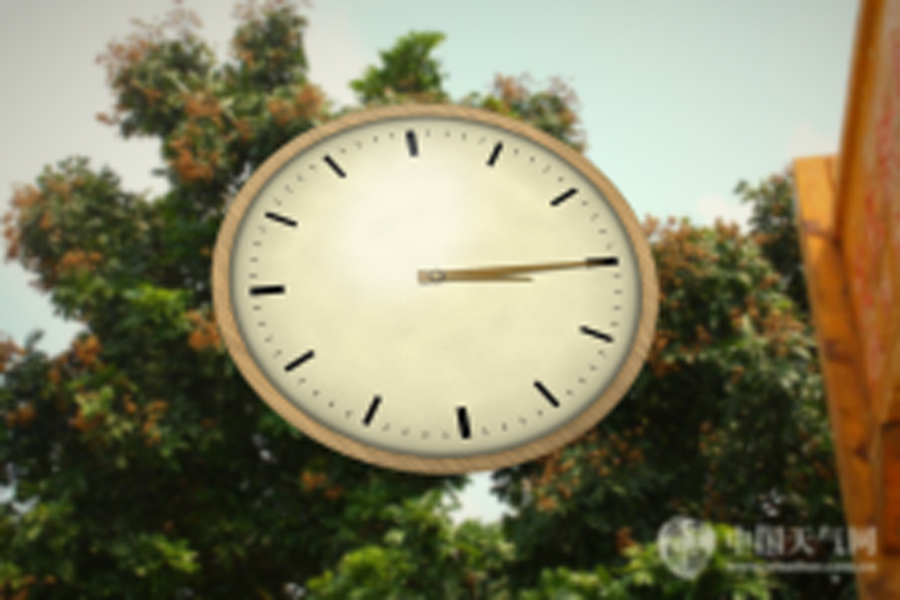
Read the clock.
3:15
